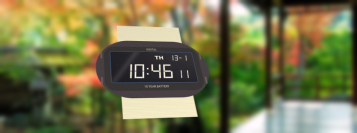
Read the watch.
10:46:11
